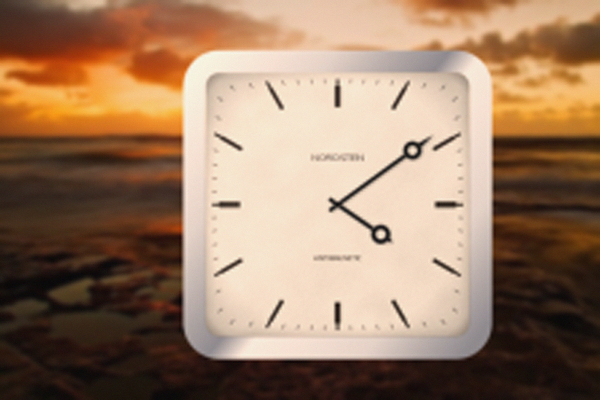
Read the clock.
4:09
